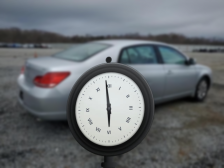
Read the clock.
5:59
